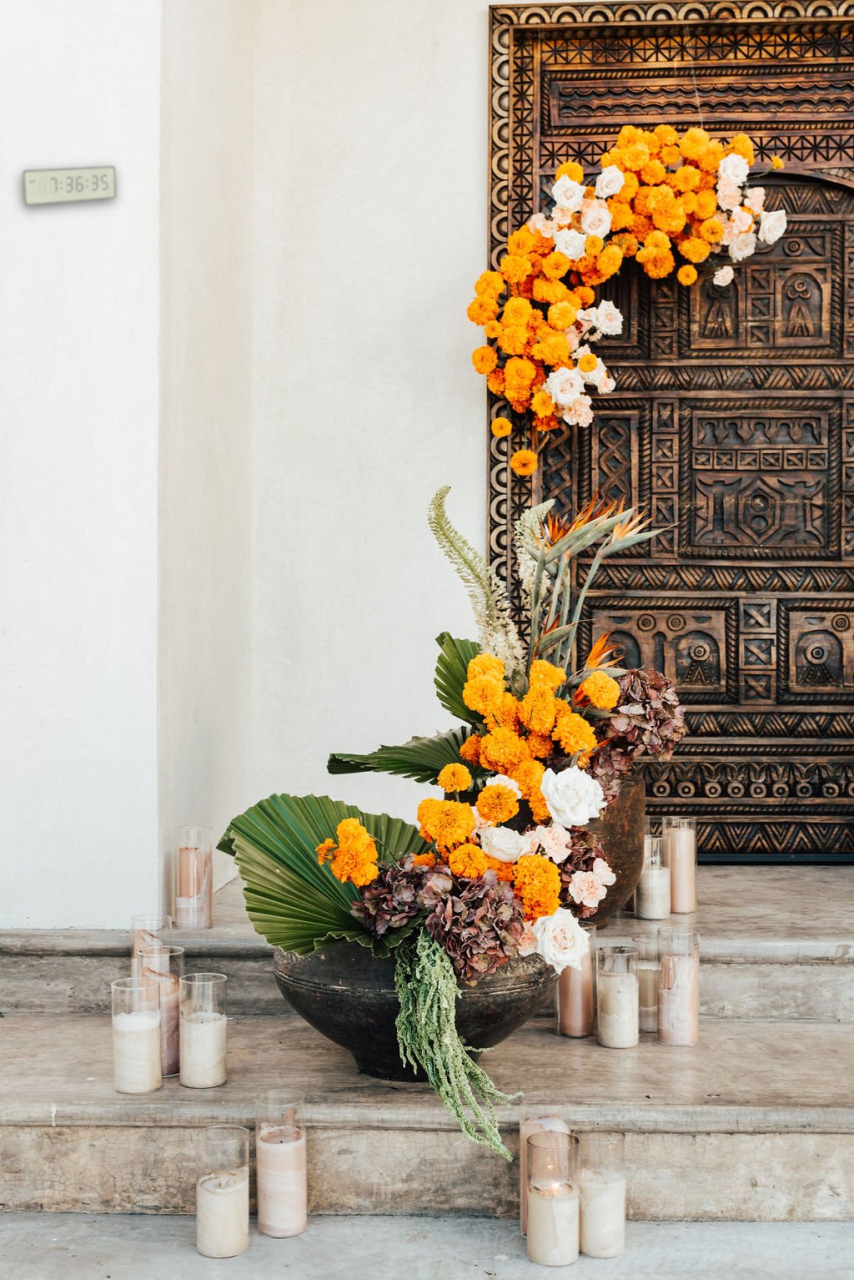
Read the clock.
7:36:35
